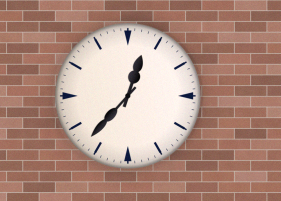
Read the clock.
12:37
